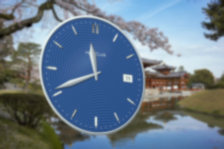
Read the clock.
11:41
